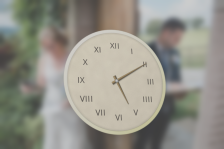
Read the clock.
5:10
